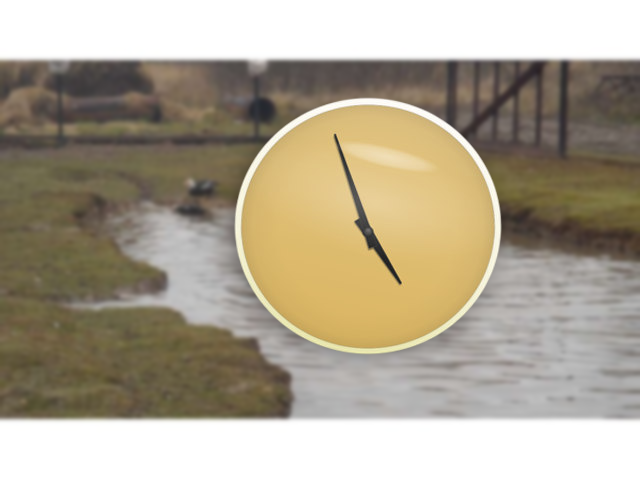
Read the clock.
4:57
